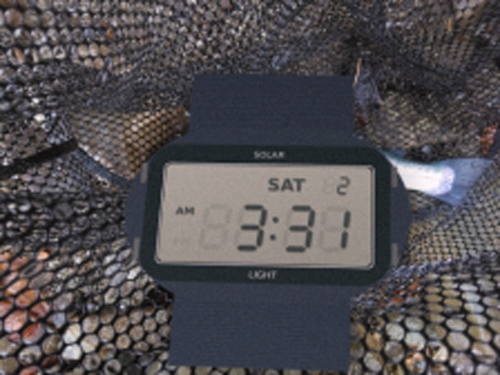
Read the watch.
3:31
